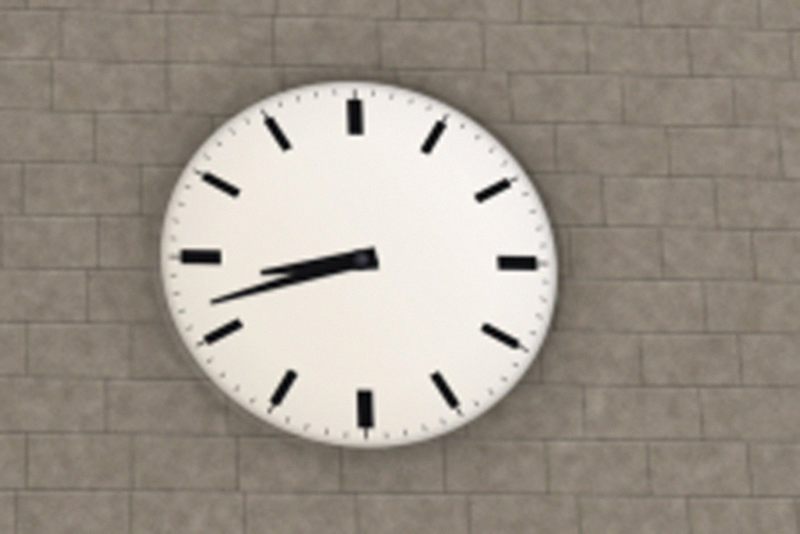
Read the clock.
8:42
